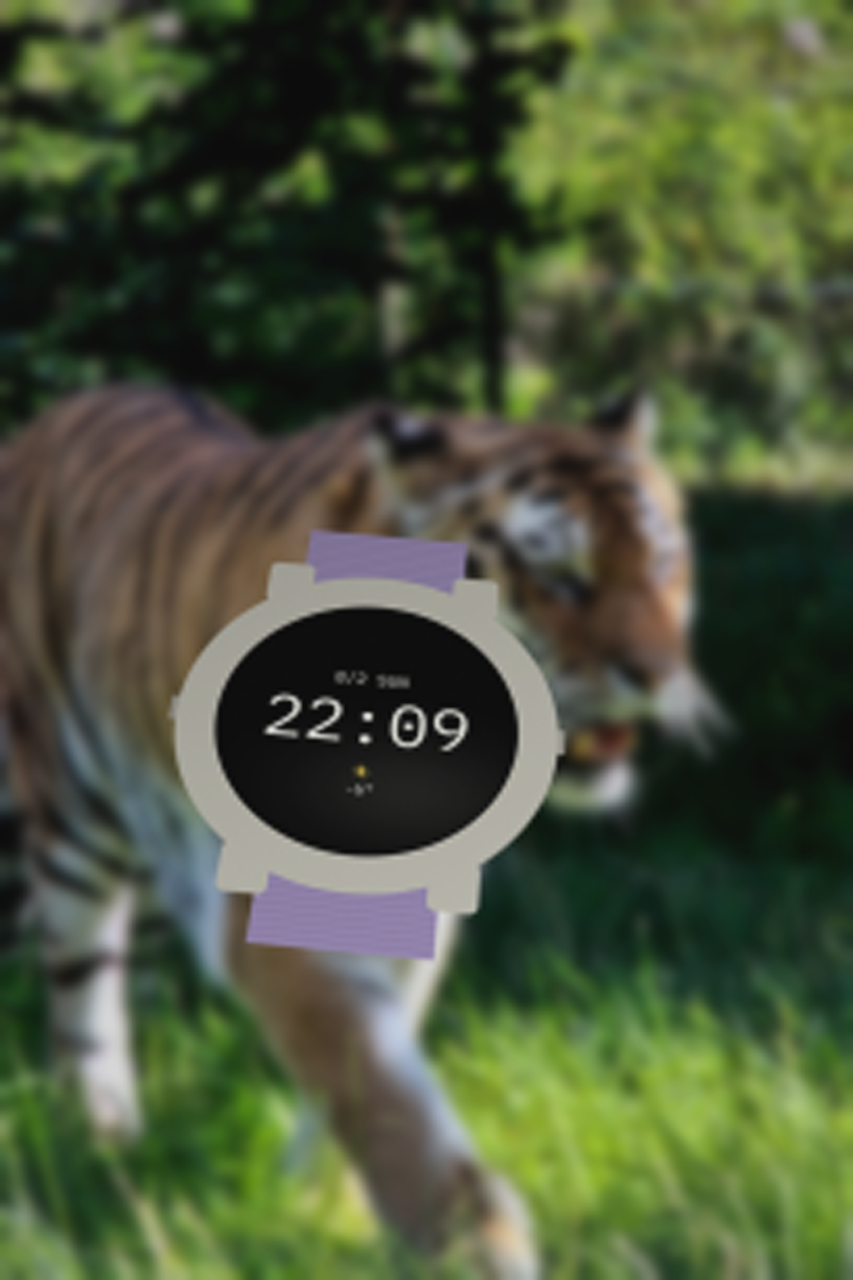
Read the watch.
22:09
